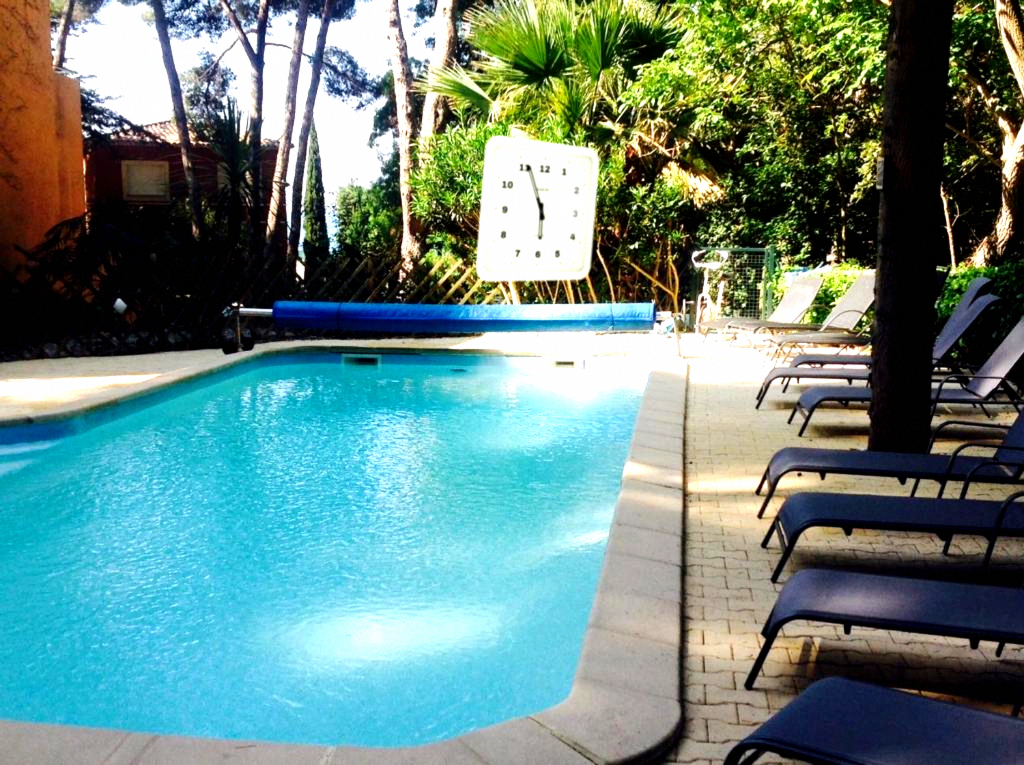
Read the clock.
5:56
